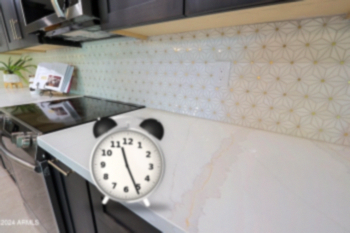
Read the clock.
11:26
